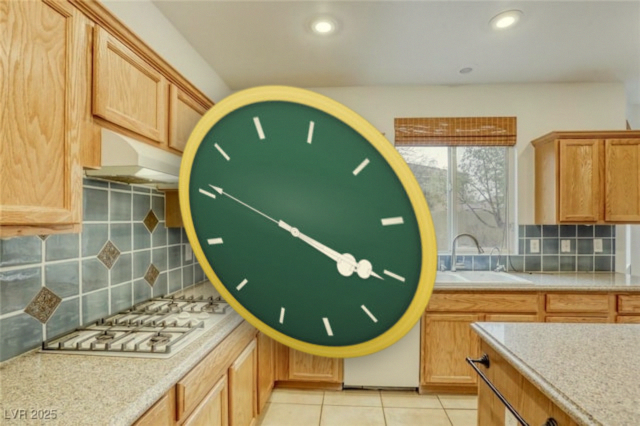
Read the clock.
4:20:51
